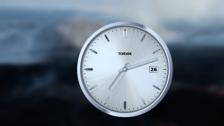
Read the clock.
7:12
